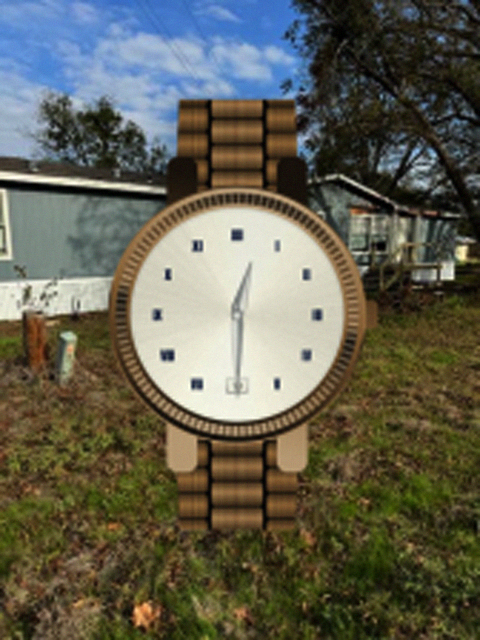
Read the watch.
12:30
